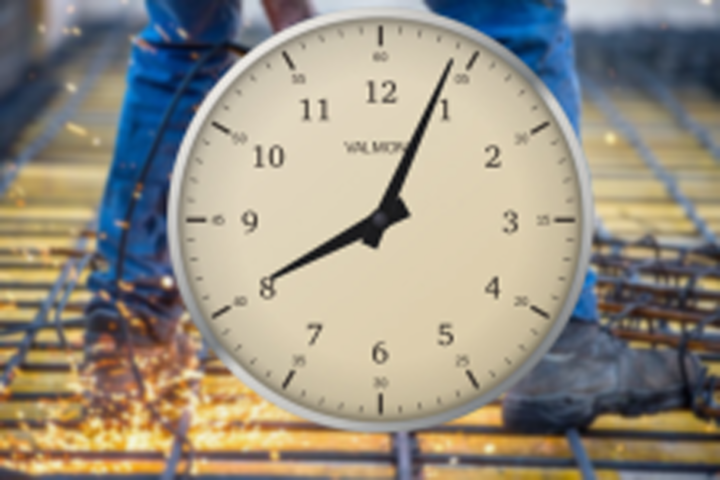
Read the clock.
8:04
